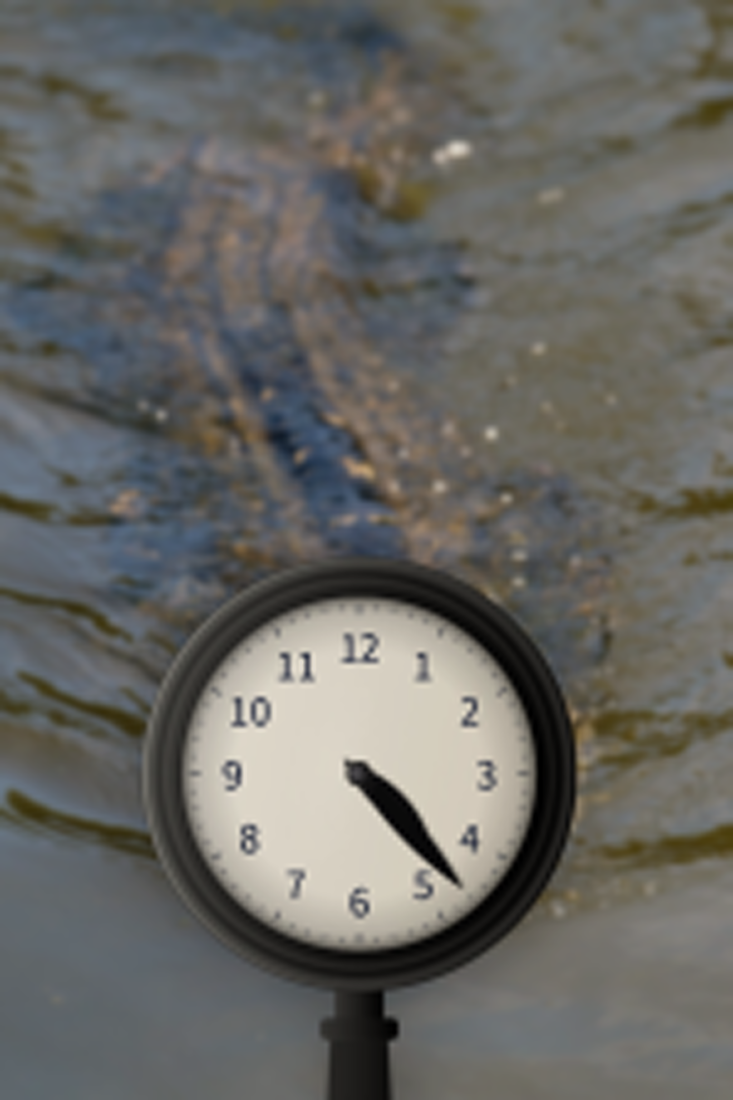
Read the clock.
4:23
